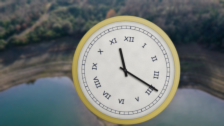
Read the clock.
11:19
